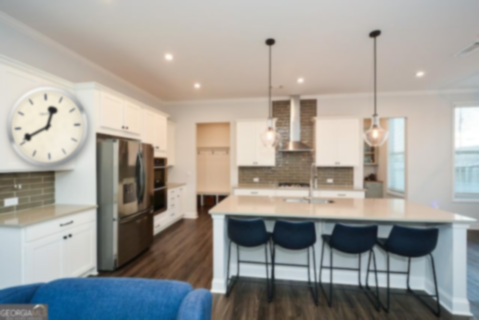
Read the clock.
12:41
